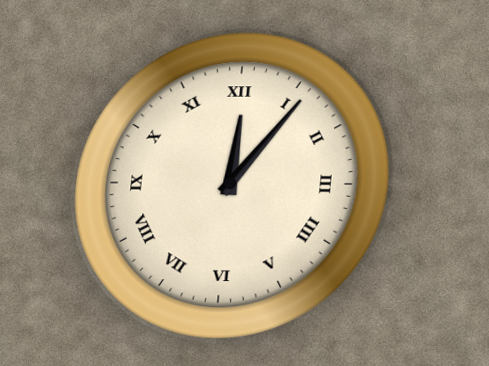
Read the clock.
12:06
